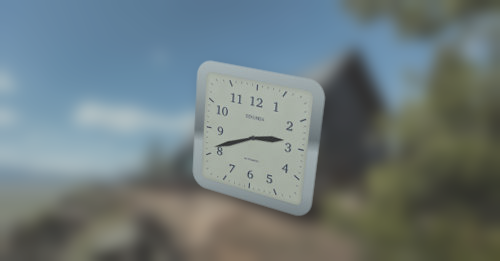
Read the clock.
2:41
